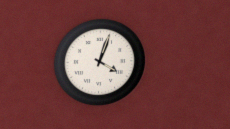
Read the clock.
4:03
